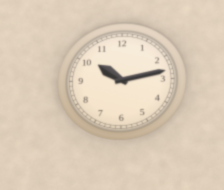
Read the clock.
10:13
